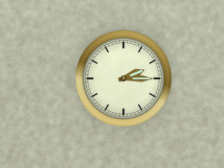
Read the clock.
2:15
